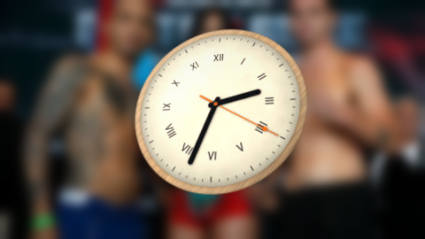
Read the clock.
2:33:20
